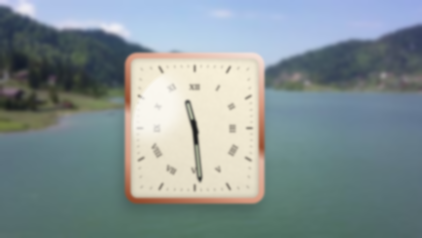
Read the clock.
11:29
